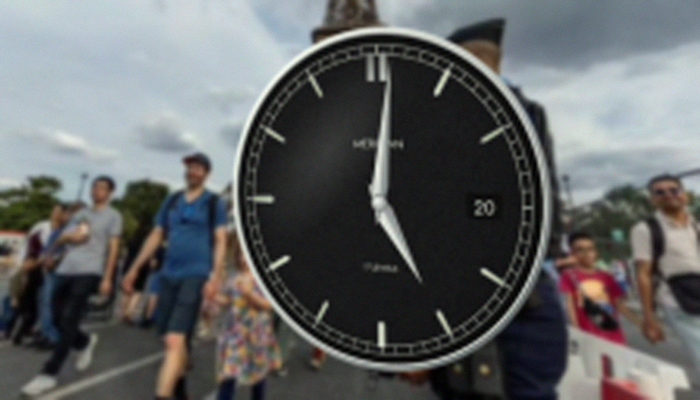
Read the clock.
5:01
